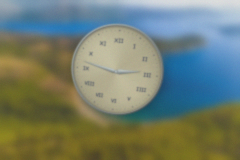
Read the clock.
2:47
